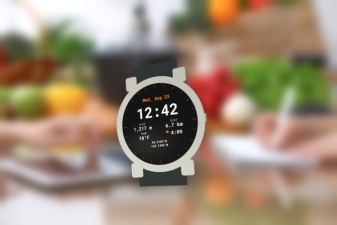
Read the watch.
12:42
